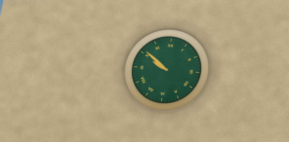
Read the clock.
9:51
